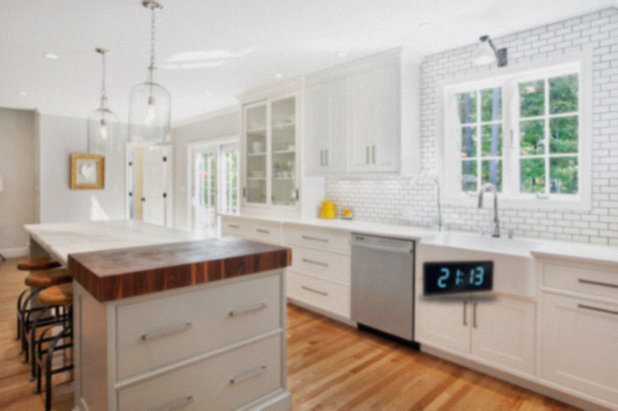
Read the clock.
21:13
